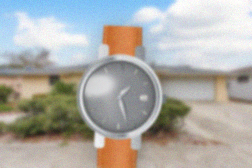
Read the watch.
1:27
